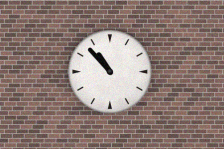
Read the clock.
10:53
